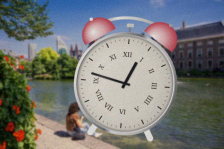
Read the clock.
12:47
